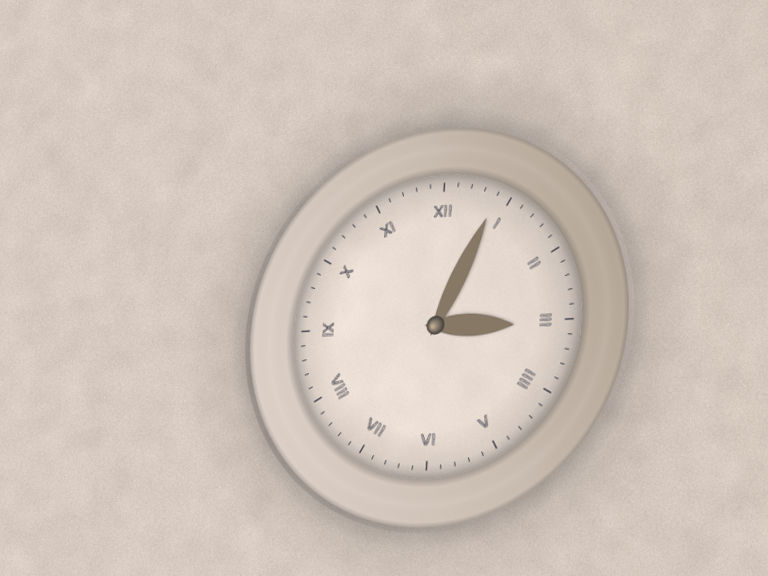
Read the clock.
3:04
